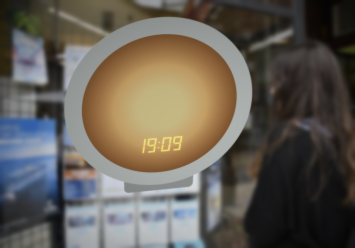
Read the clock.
19:09
